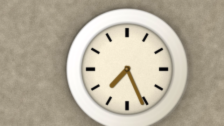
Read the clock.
7:26
